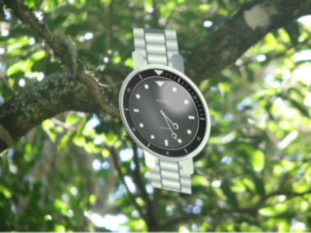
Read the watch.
4:26
